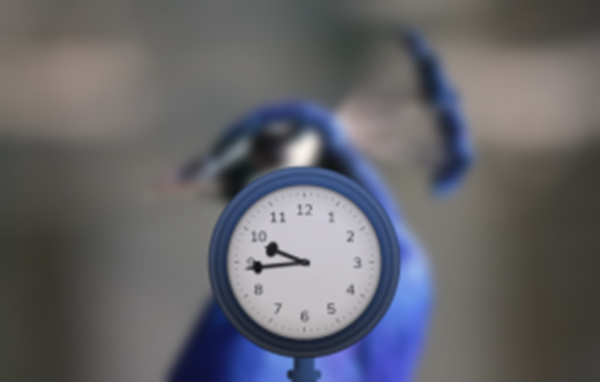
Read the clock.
9:44
